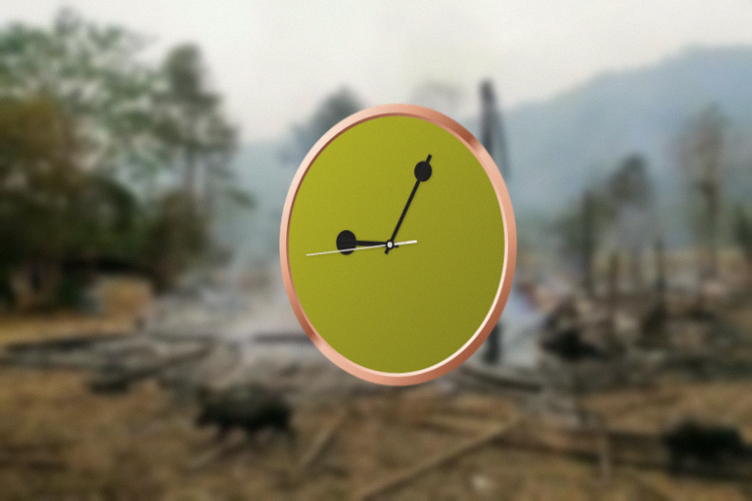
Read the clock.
9:04:44
